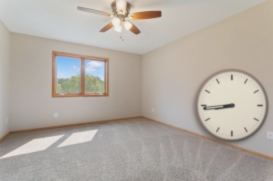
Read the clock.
8:44
